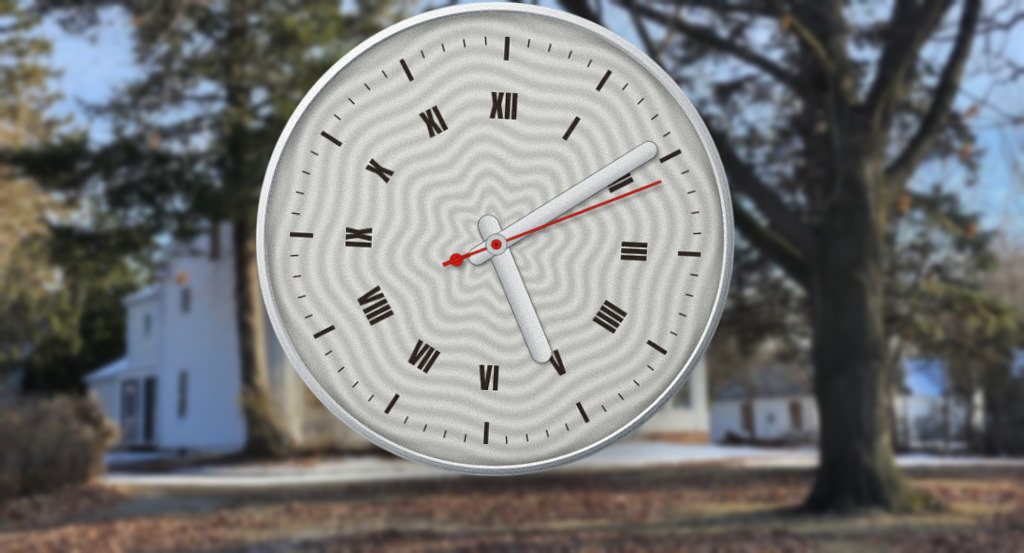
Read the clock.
5:09:11
